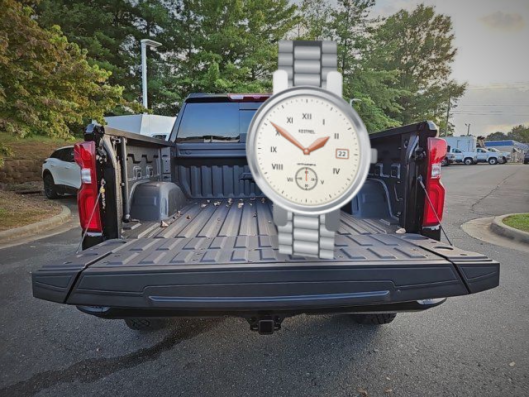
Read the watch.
1:51
